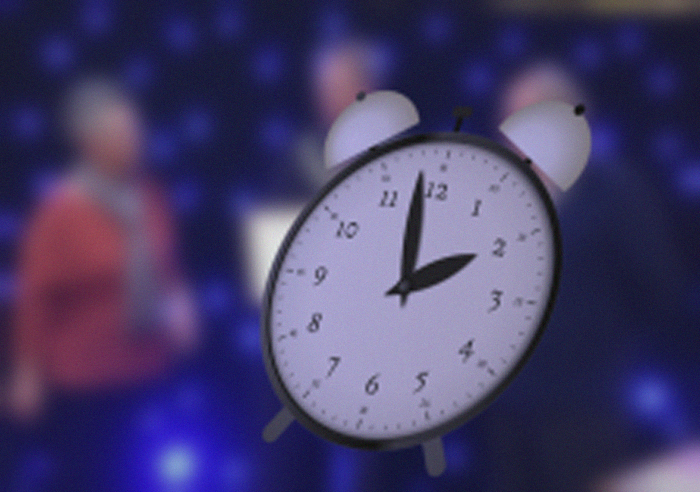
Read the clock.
1:58
